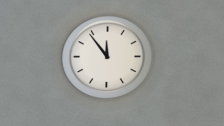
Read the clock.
11:54
